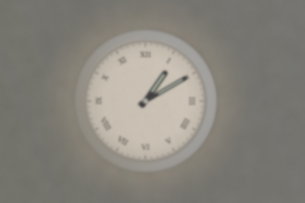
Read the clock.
1:10
